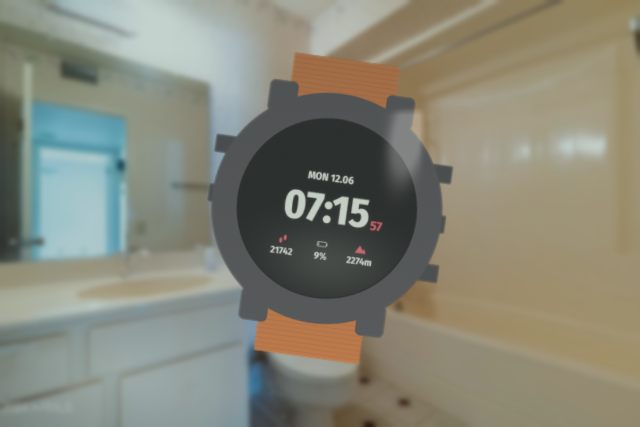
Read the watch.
7:15:57
